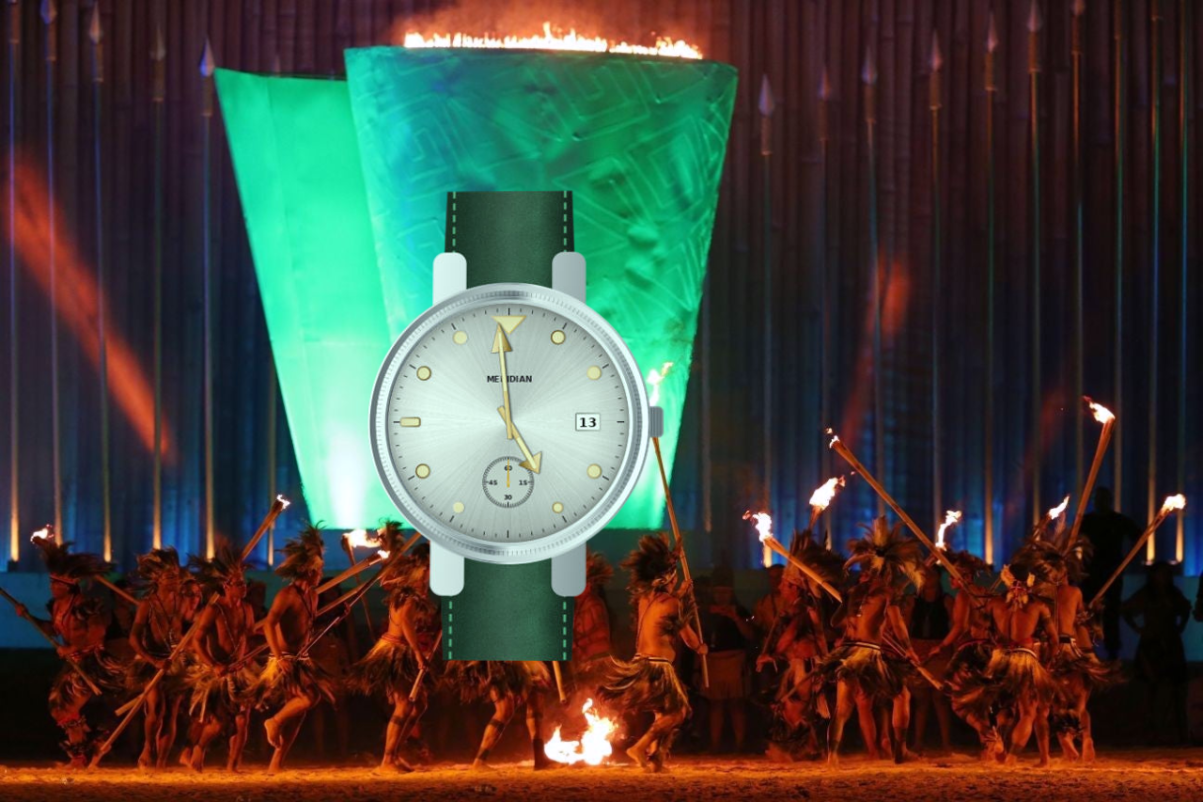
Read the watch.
4:59
